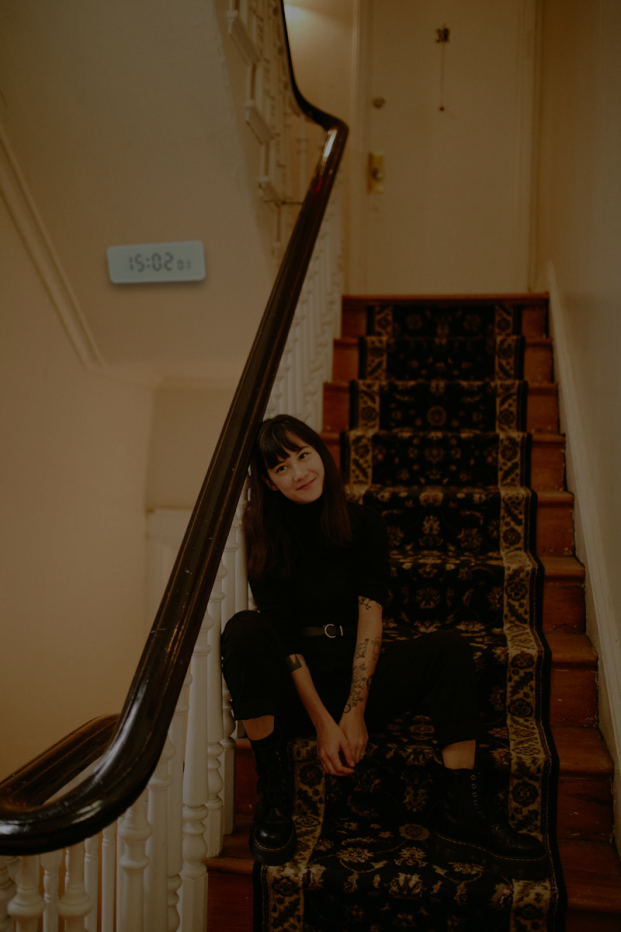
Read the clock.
15:02
